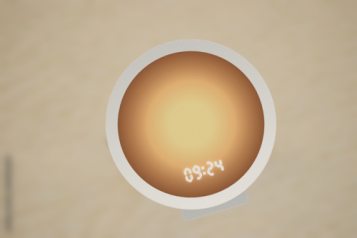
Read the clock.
9:24
